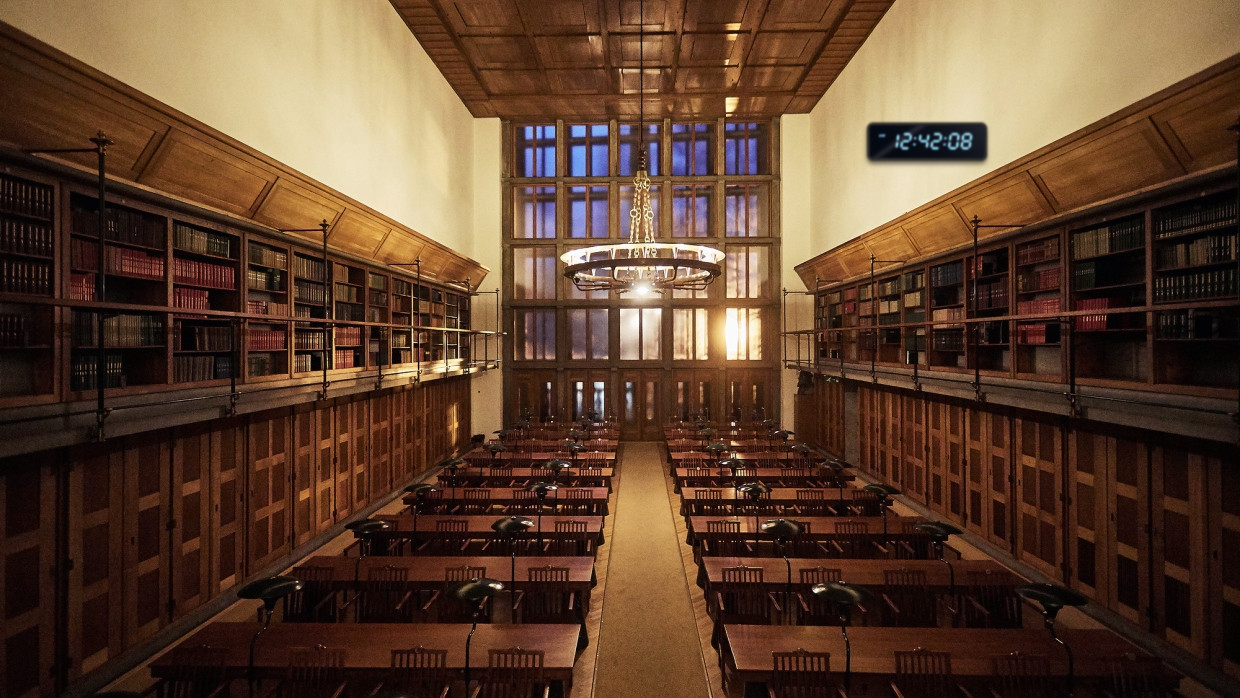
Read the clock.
12:42:08
